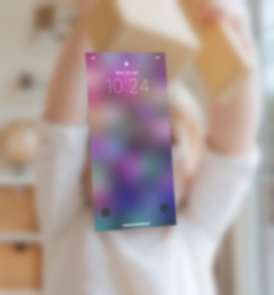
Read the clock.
10:24
